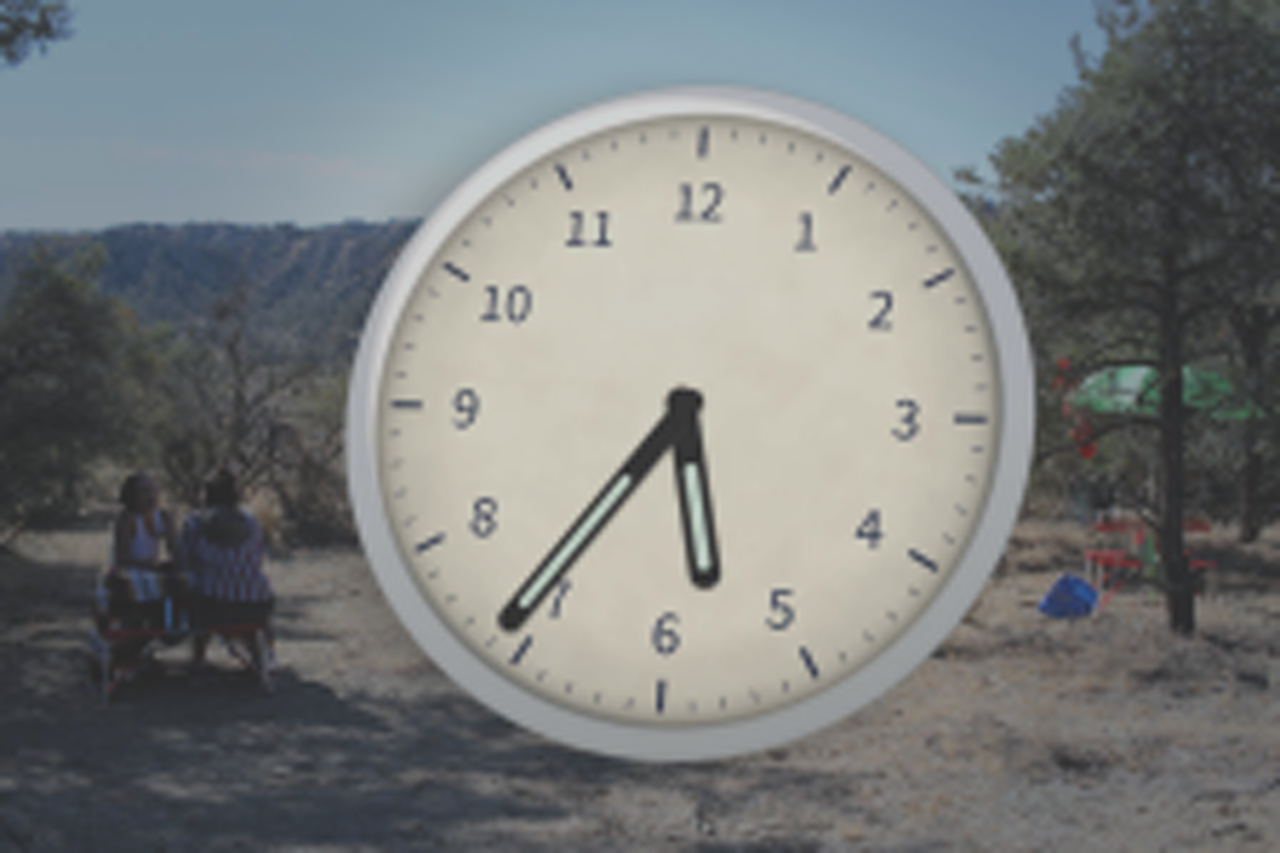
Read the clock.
5:36
